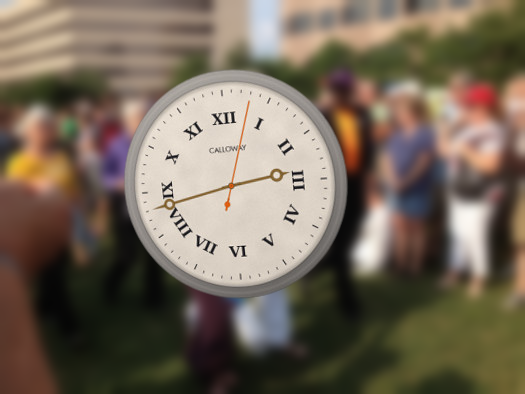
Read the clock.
2:43:03
